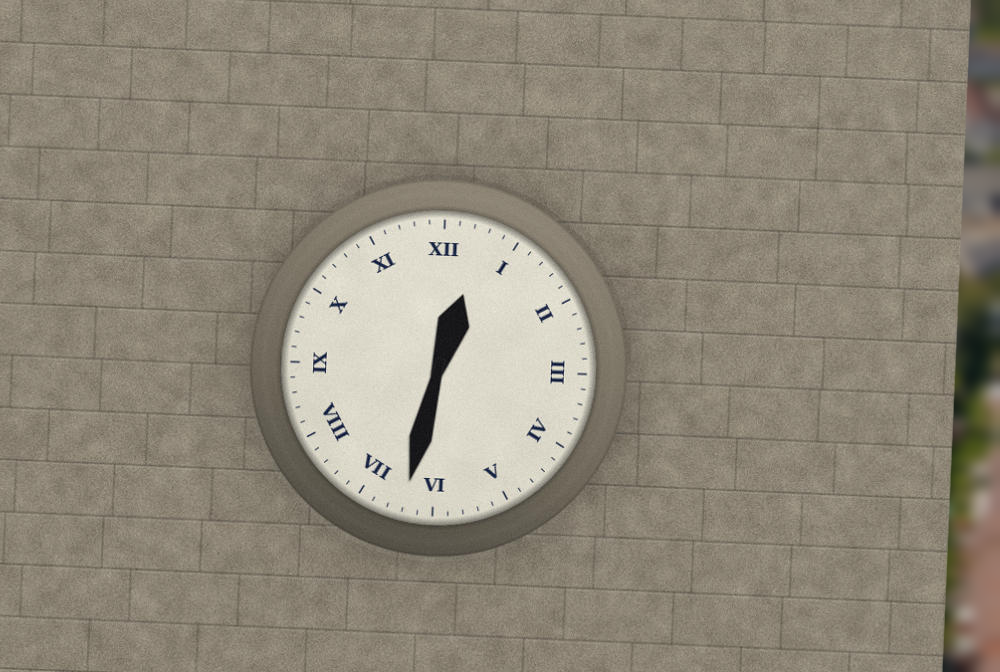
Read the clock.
12:32
